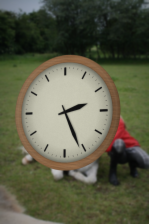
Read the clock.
2:26
